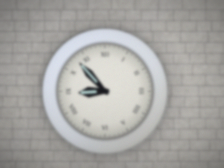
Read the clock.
8:53
